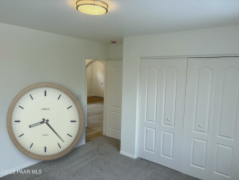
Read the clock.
8:23
